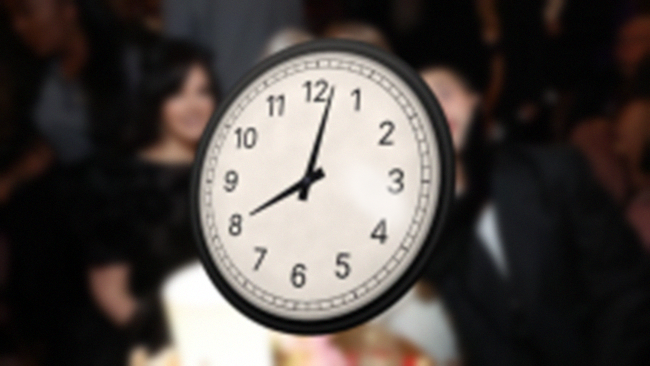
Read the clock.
8:02
